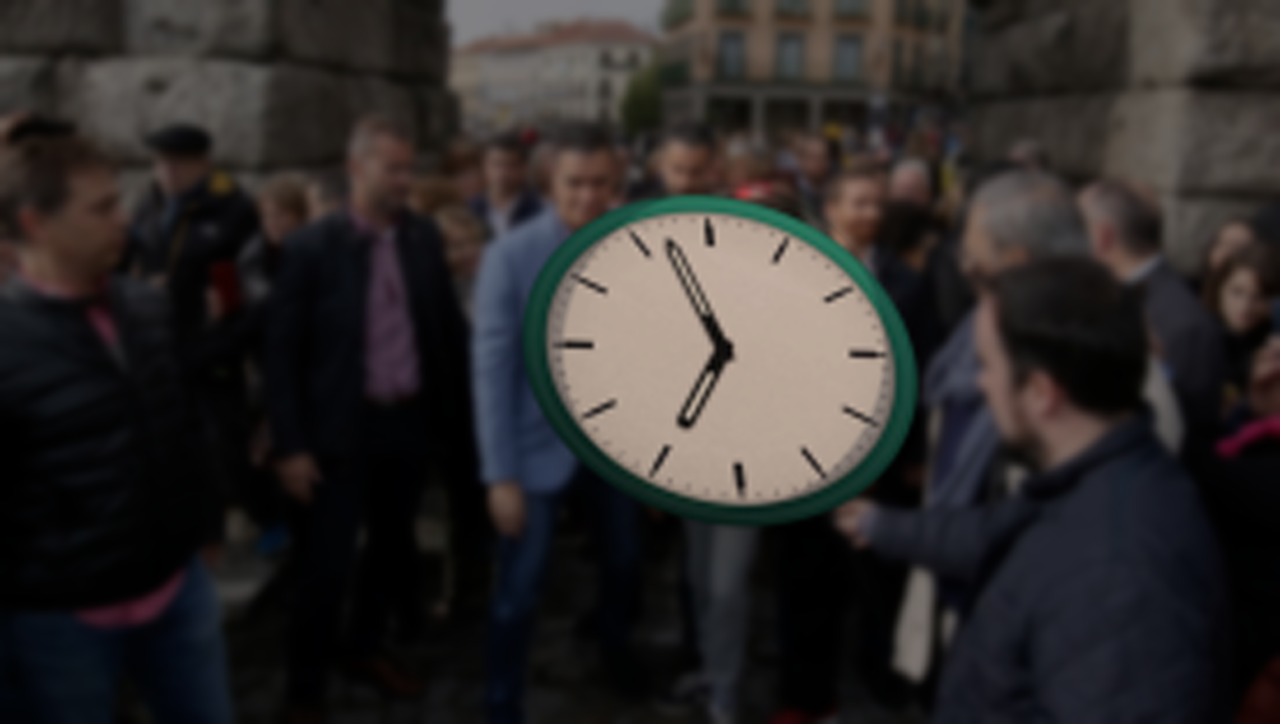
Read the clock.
6:57
